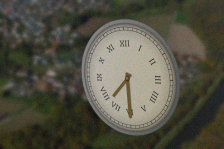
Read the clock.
7:30
